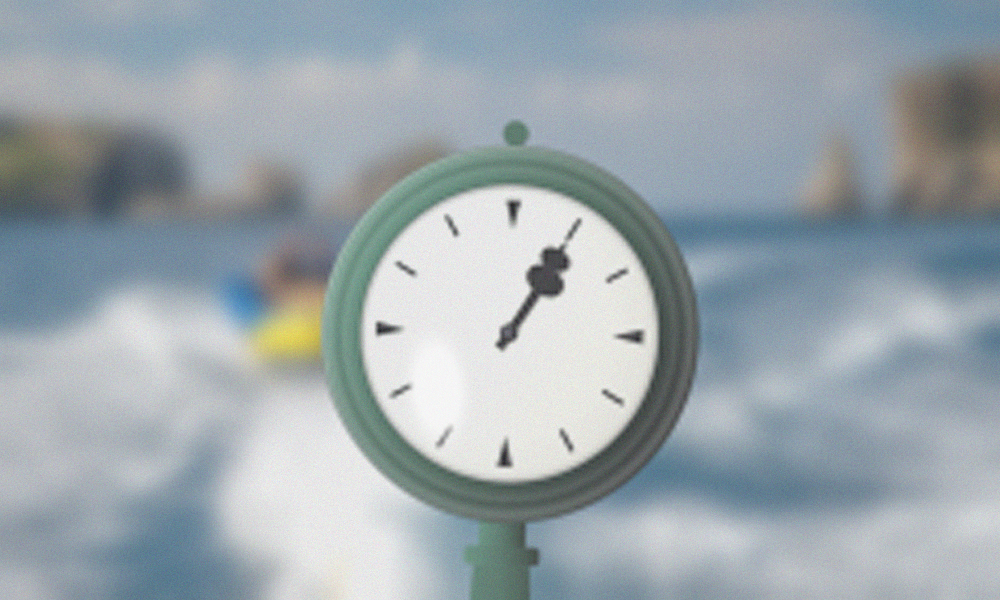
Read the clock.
1:05
